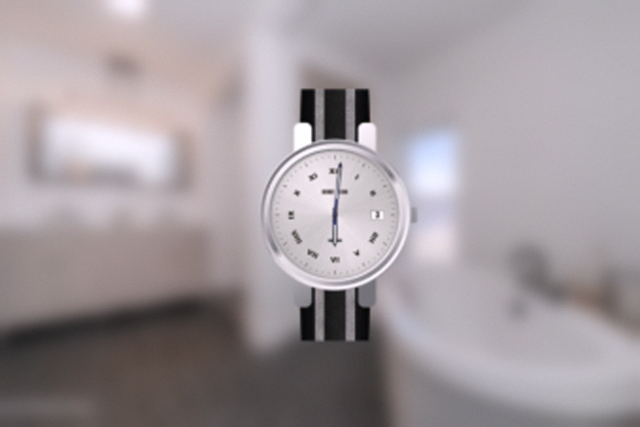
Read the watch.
6:01
